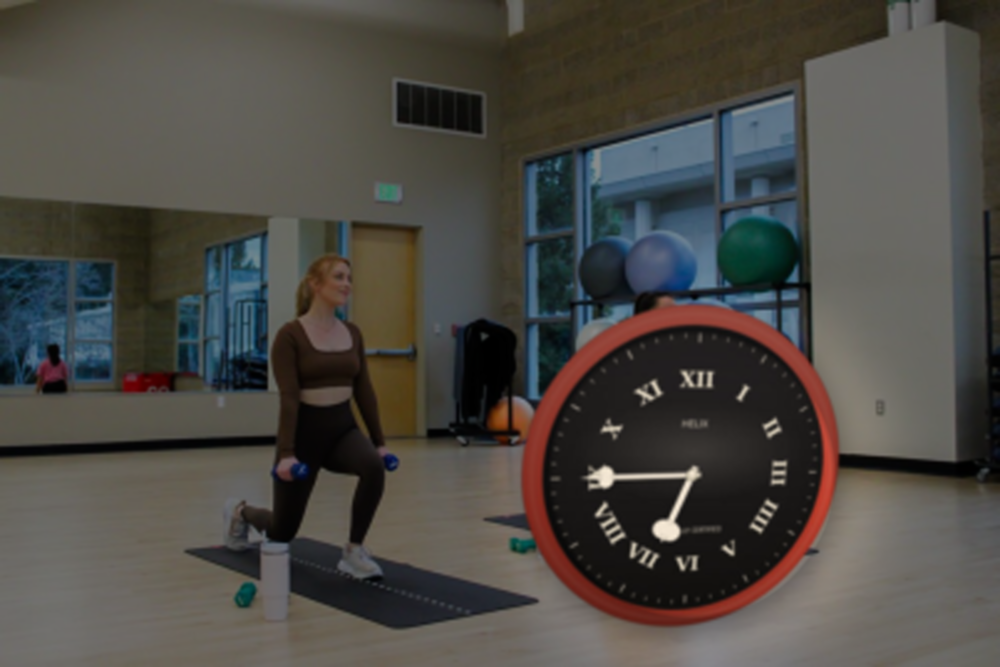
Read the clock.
6:45
